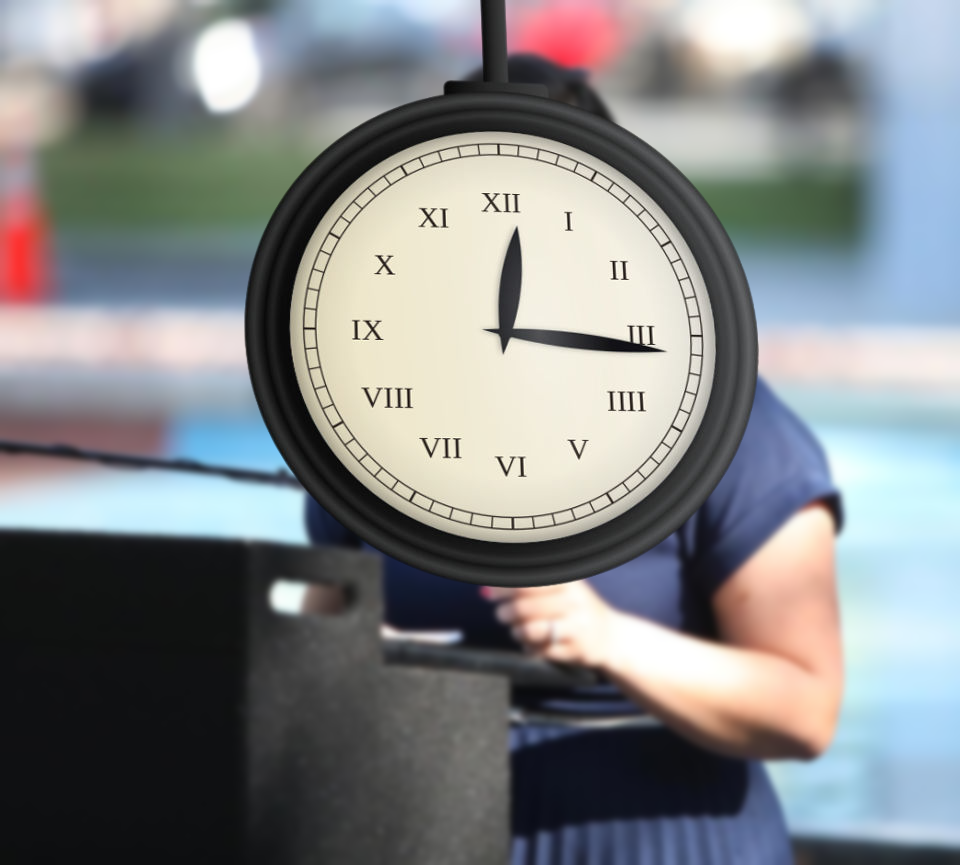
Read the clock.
12:16
